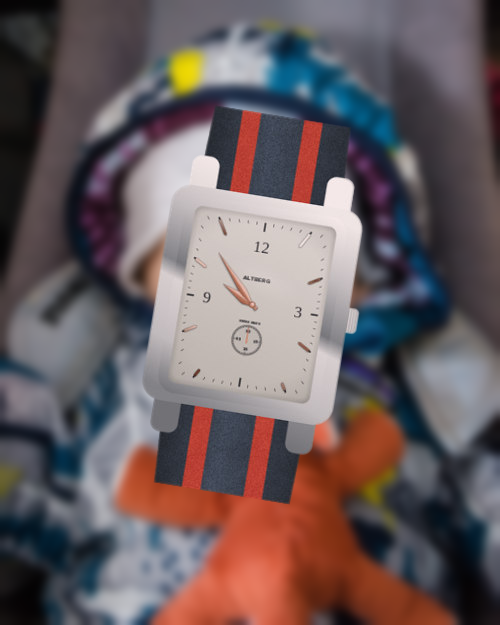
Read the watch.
9:53
